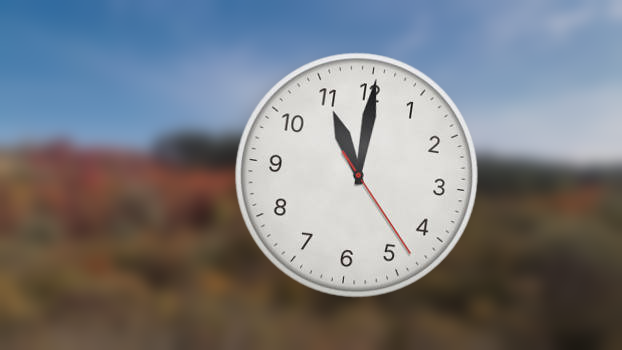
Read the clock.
11:00:23
